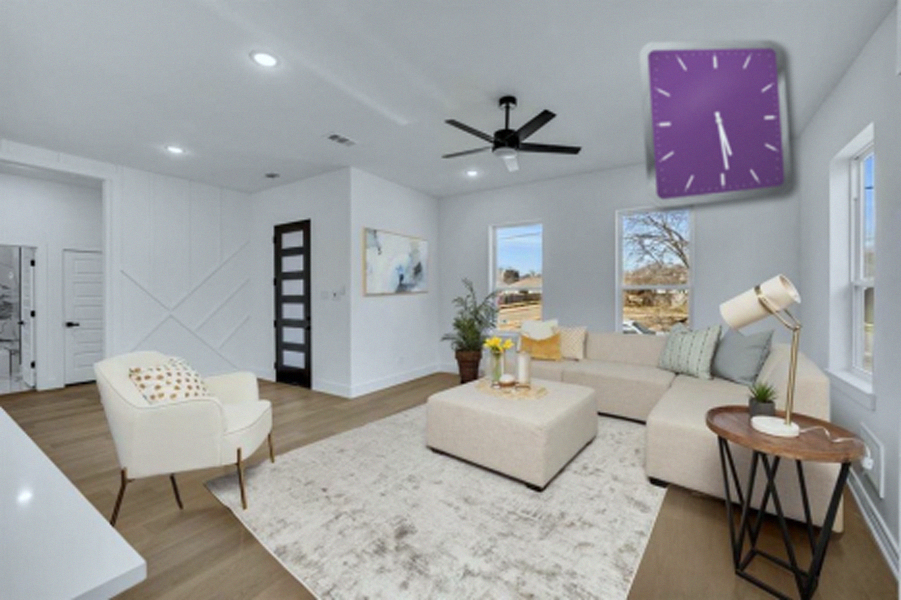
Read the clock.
5:29
